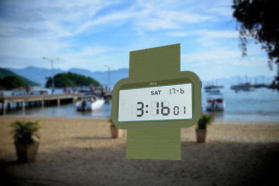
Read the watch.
3:16:01
